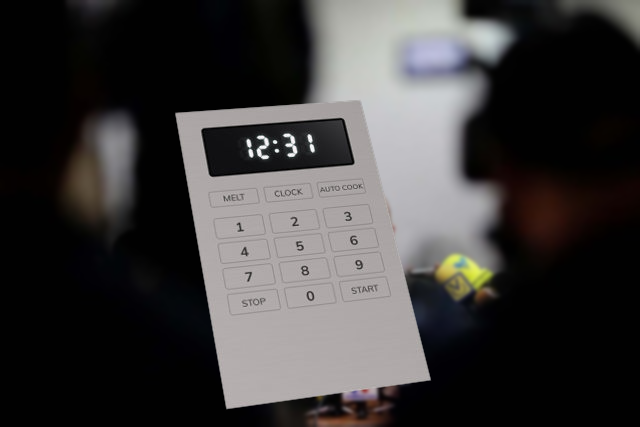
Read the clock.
12:31
